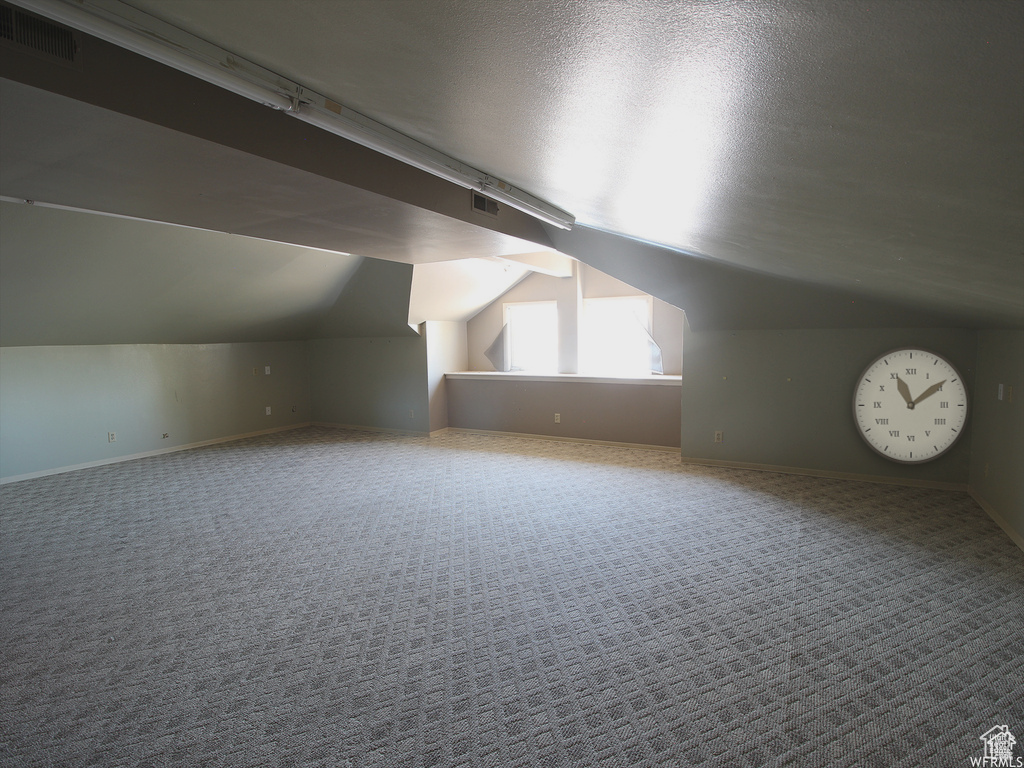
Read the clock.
11:09
